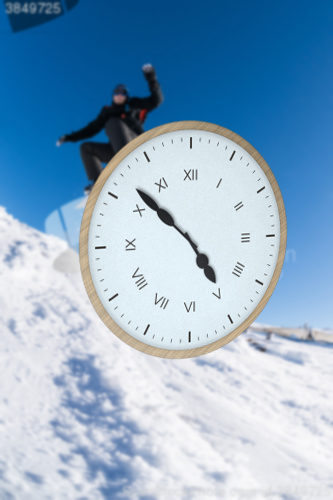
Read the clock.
4:52
